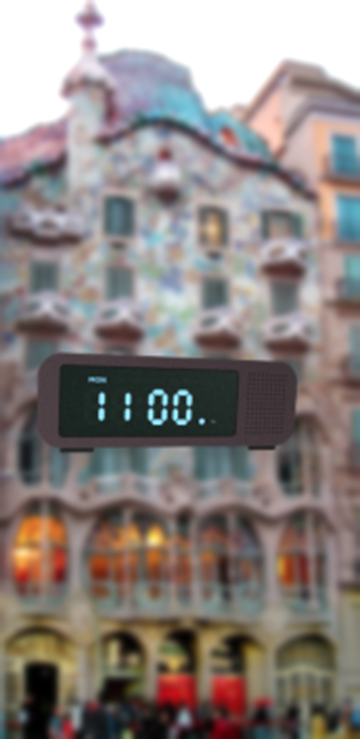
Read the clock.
11:00
